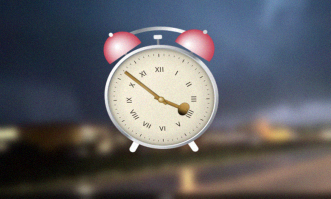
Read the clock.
3:52
